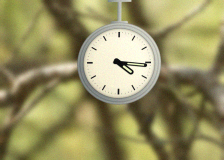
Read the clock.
4:16
